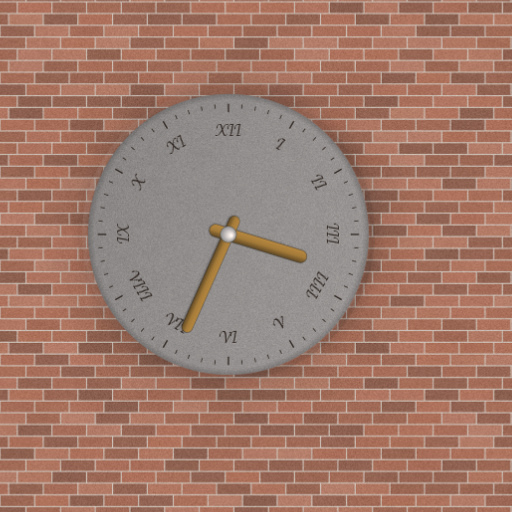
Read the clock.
3:34
